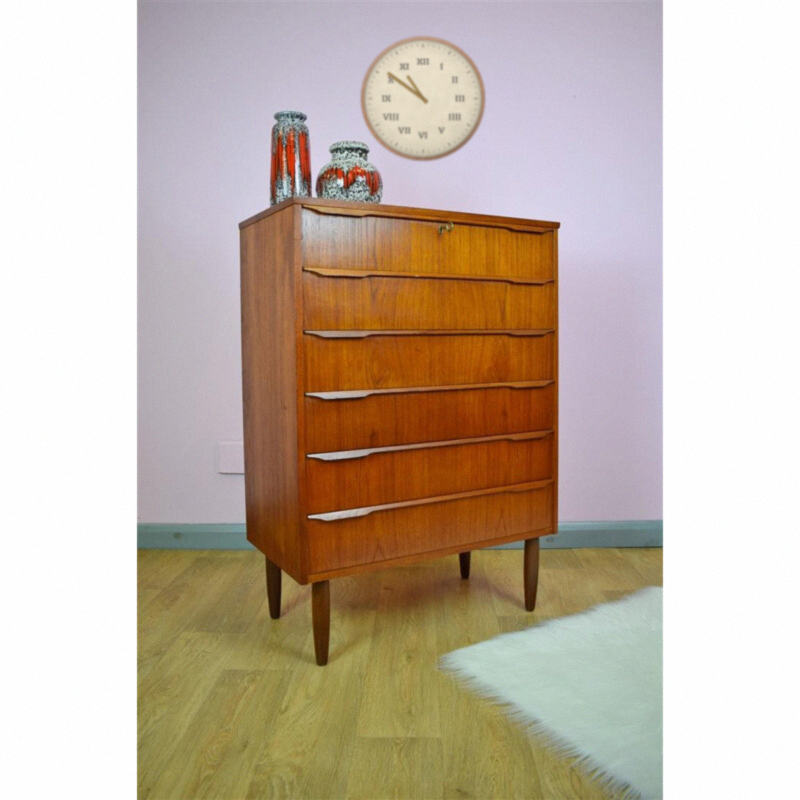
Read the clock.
10:51
